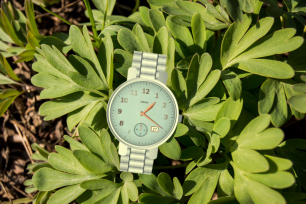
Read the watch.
1:20
